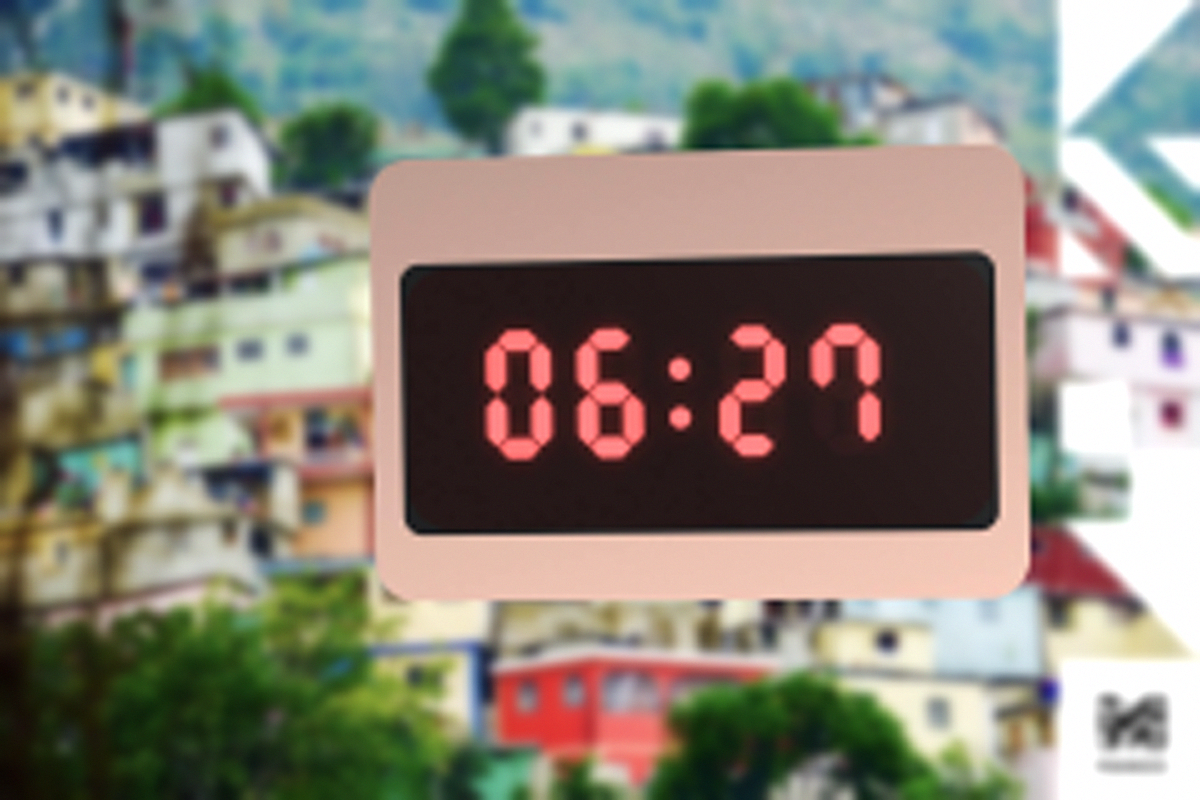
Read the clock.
6:27
